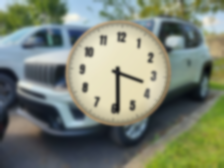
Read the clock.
3:29
